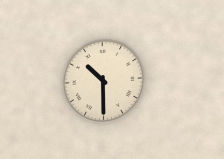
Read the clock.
10:30
